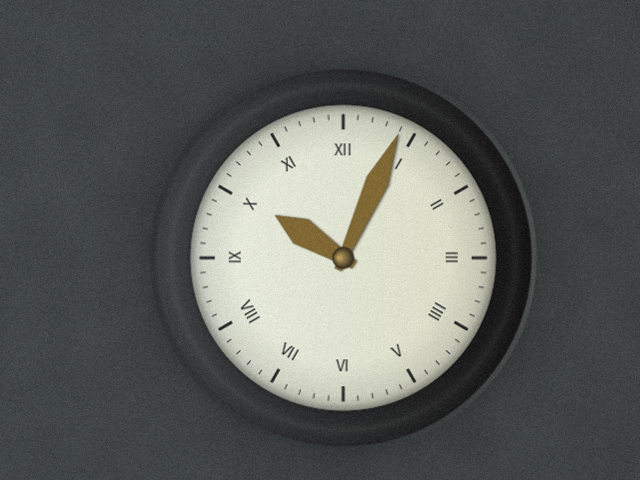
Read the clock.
10:04
